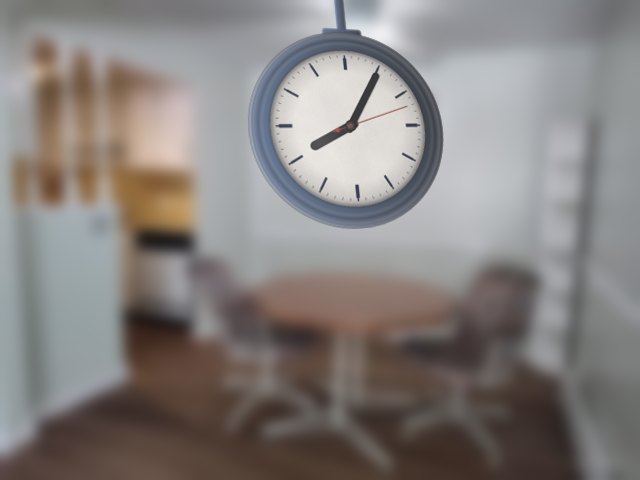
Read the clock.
8:05:12
